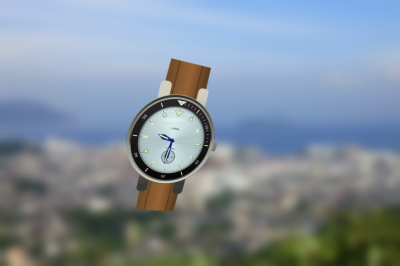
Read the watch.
9:31
